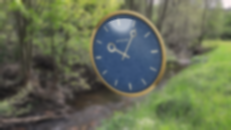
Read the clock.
10:06
